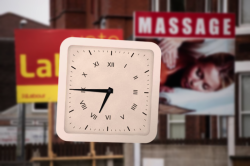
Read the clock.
6:45
